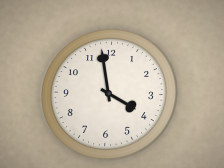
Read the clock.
3:58
